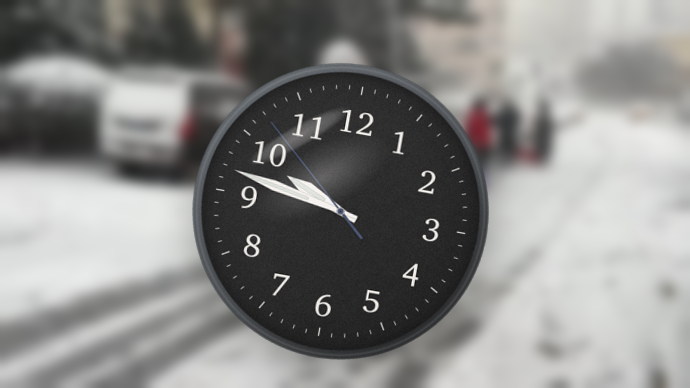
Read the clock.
9:46:52
